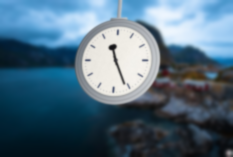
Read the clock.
11:26
